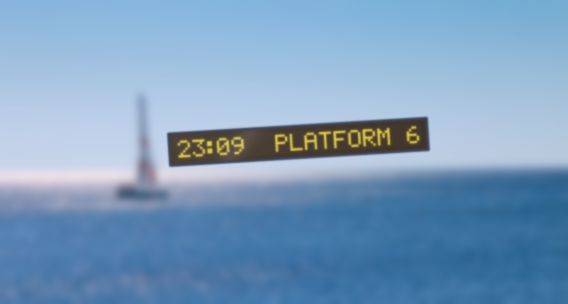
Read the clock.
23:09
